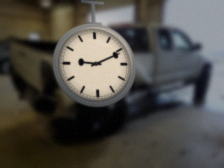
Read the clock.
9:11
